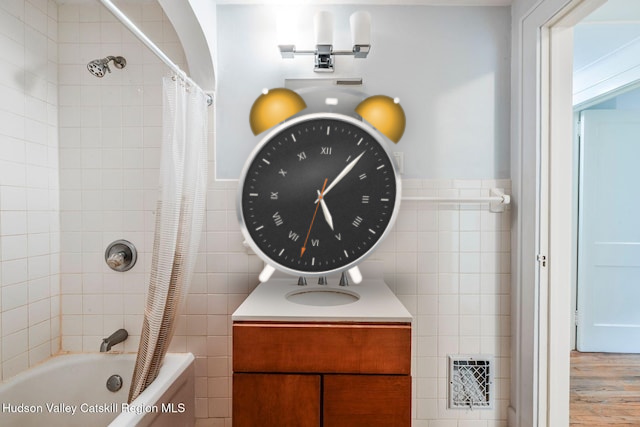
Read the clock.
5:06:32
